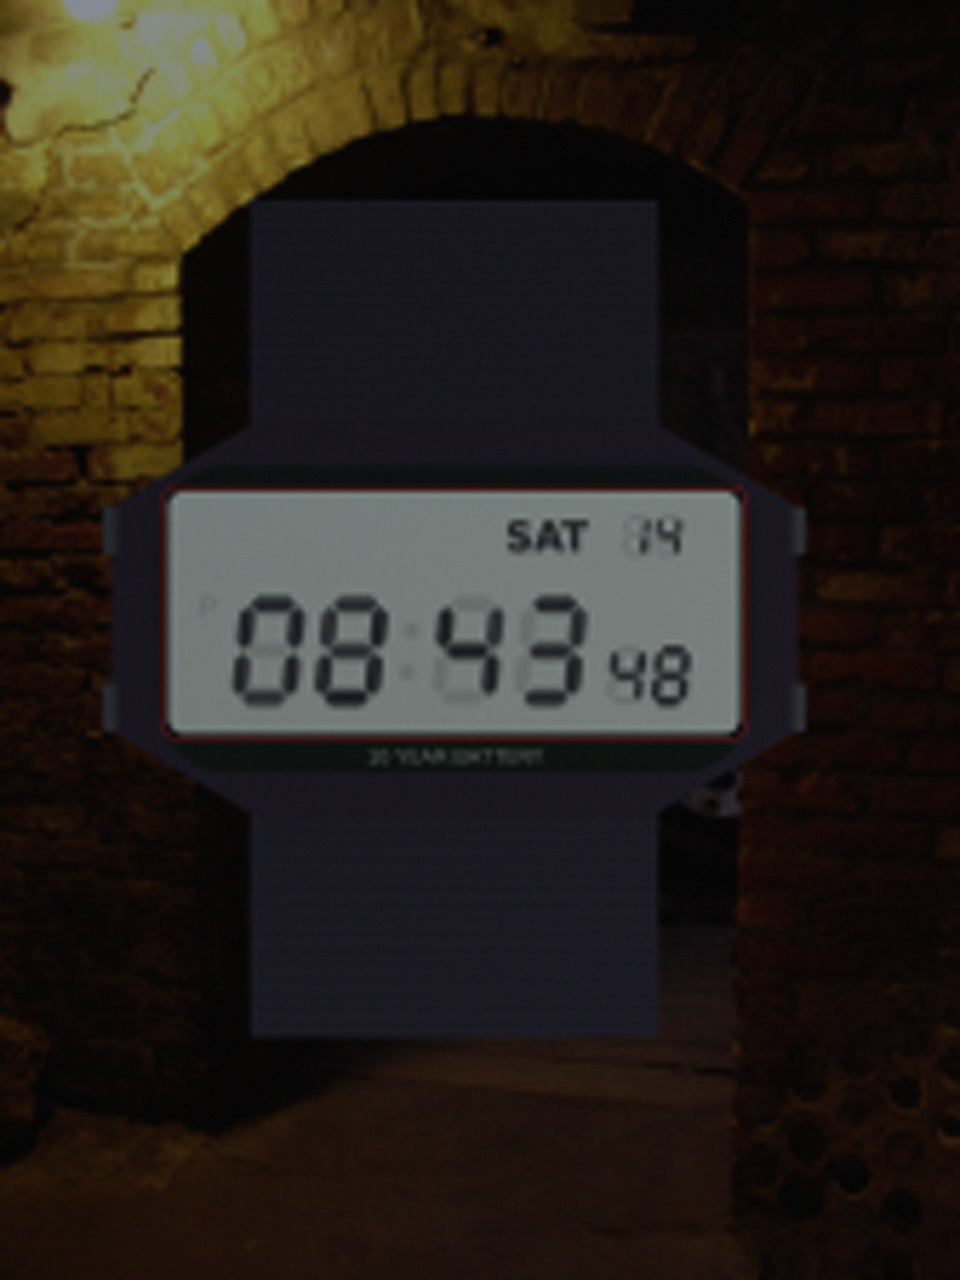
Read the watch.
8:43:48
